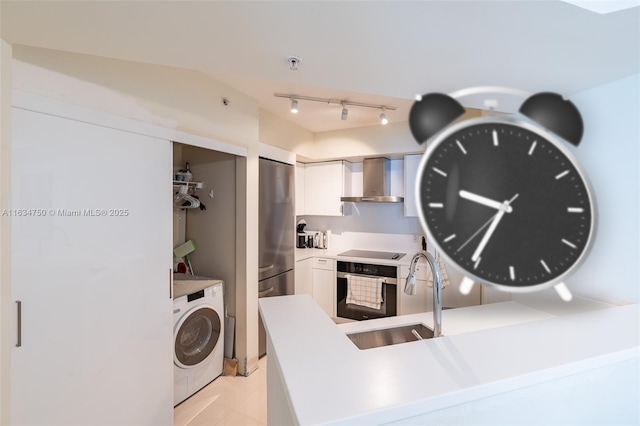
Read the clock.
9:35:38
